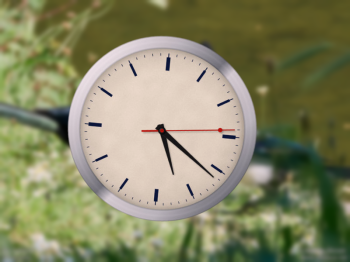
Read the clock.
5:21:14
